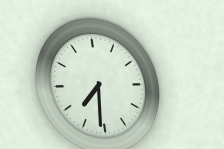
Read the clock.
7:31
